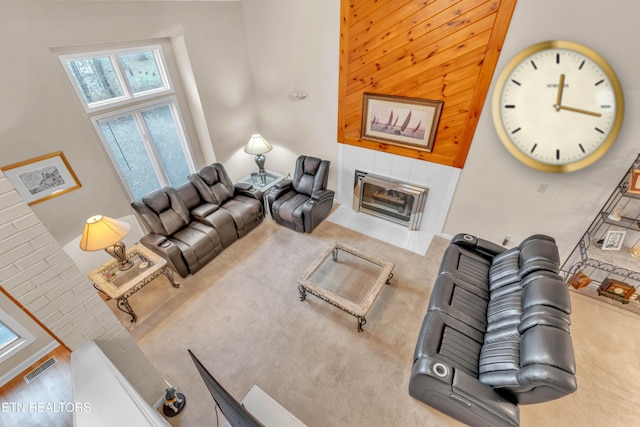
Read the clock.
12:17
